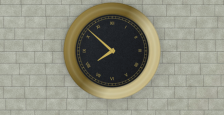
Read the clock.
7:52
